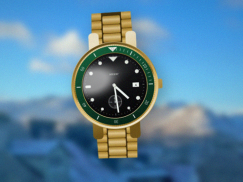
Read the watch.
4:29
